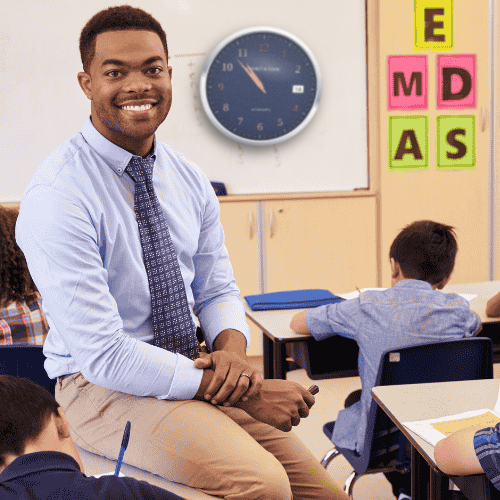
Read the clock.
10:53
